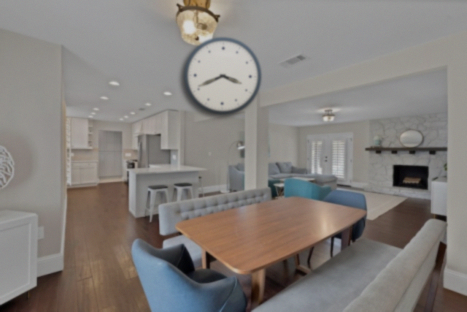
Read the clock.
3:41
